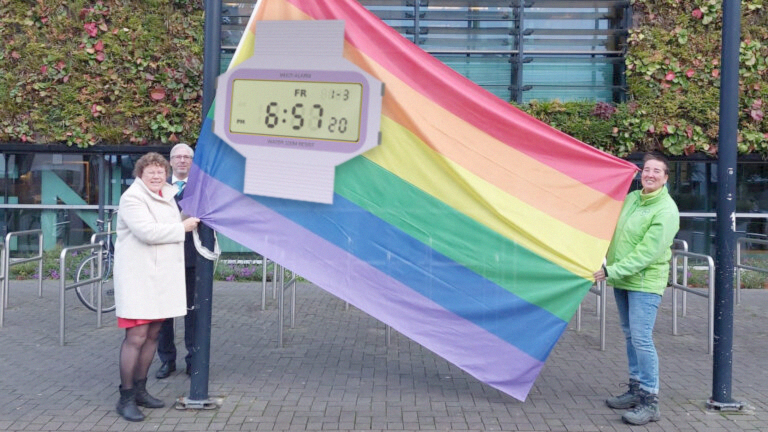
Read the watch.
6:57:20
